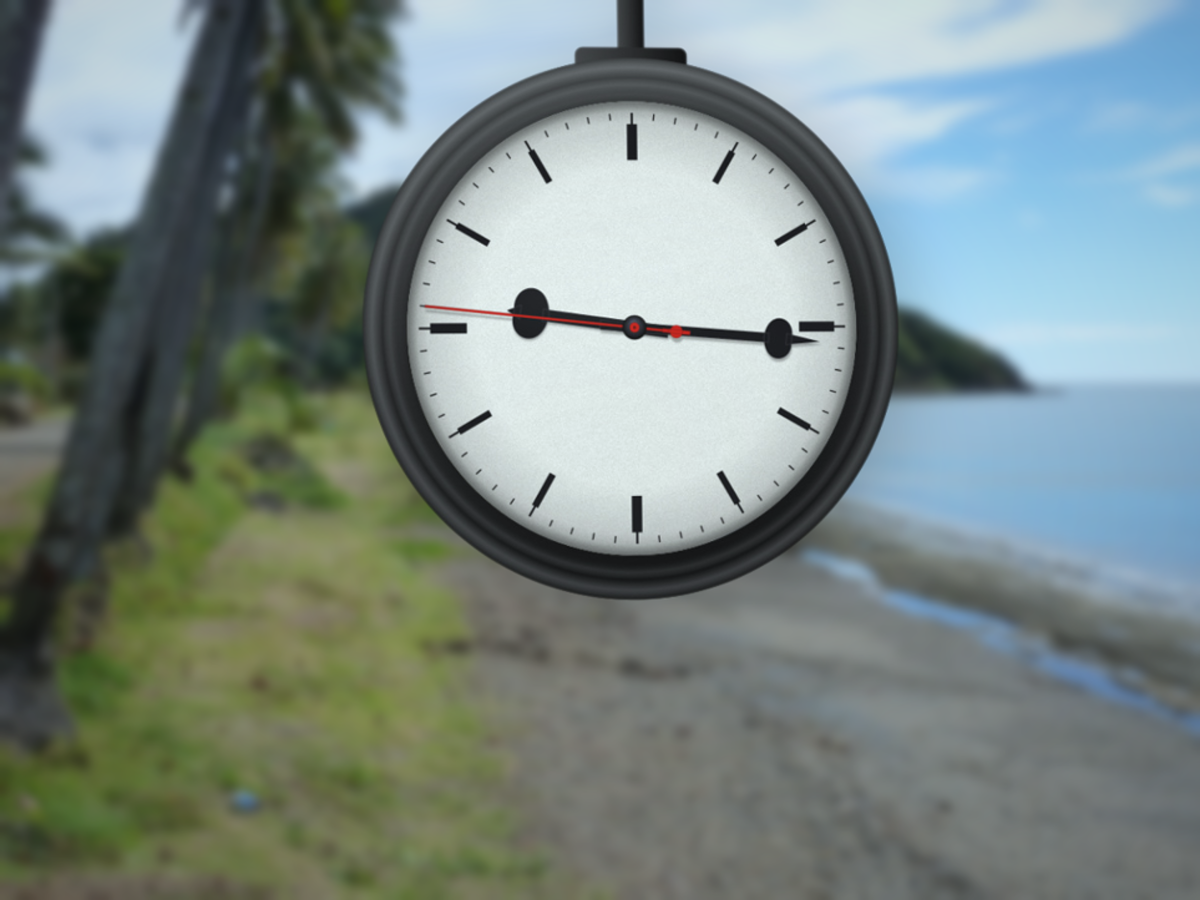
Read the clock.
9:15:46
